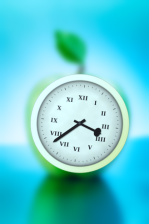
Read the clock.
3:38
